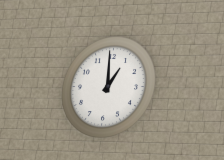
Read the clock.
12:59
